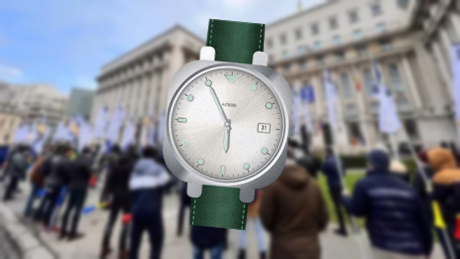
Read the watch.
5:55
